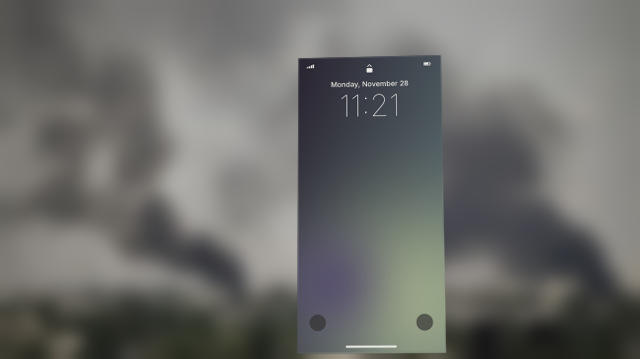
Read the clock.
11:21
